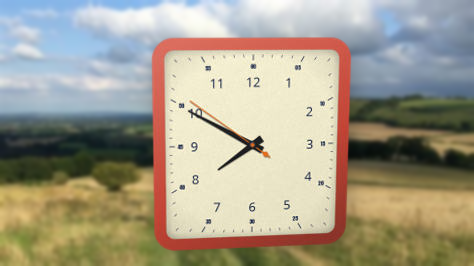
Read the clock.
7:49:51
